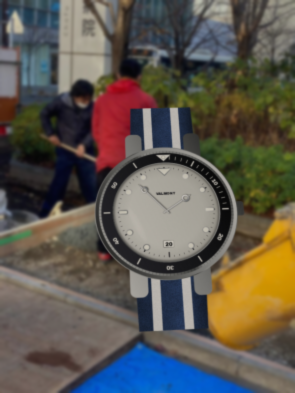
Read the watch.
1:53
